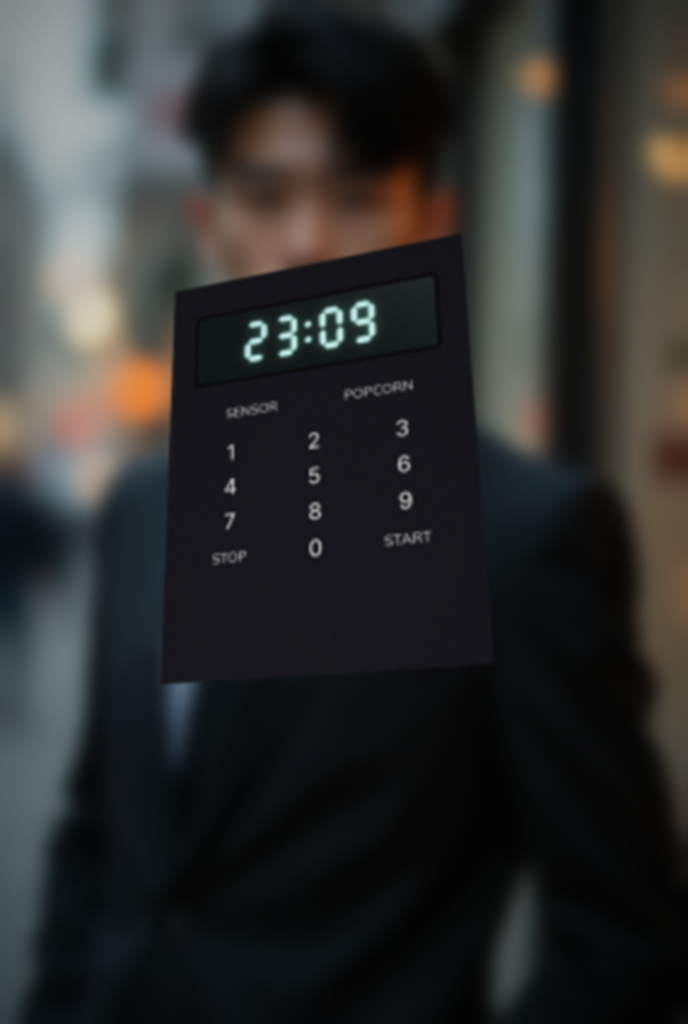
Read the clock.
23:09
